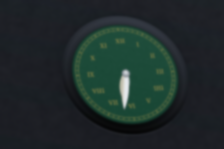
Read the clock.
6:32
